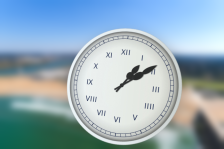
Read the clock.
1:09
